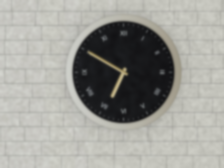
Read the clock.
6:50
